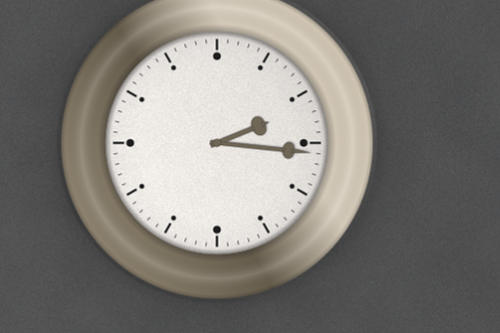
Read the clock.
2:16
